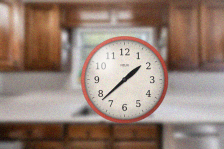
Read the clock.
1:38
